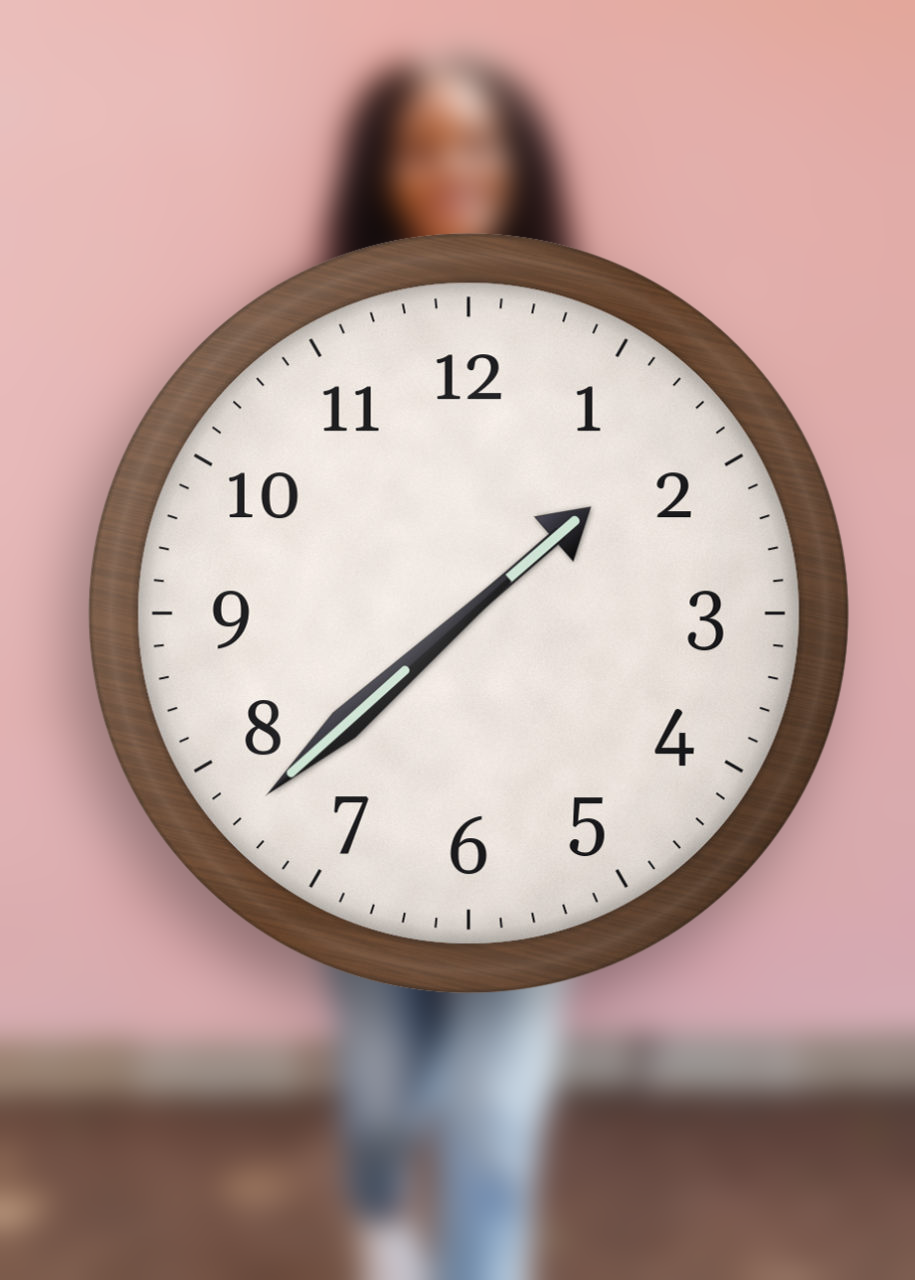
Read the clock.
1:38
